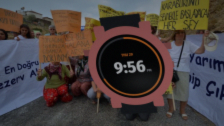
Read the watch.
9:56
